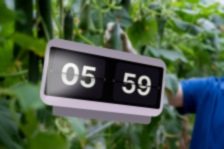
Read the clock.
5:59
